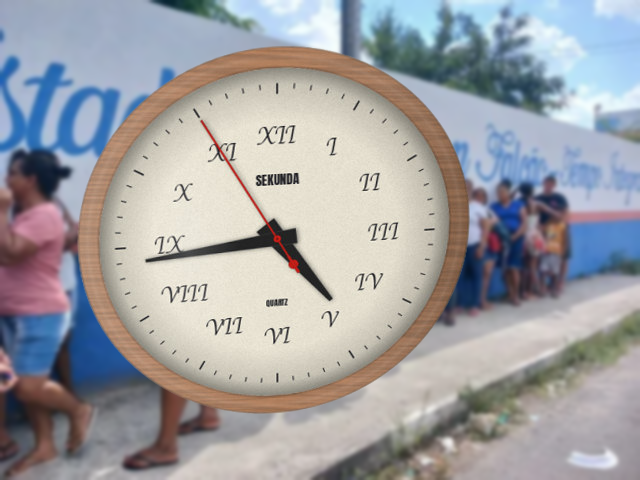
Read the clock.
4:43:55
